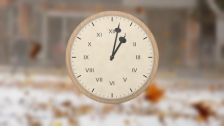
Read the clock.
1:02
